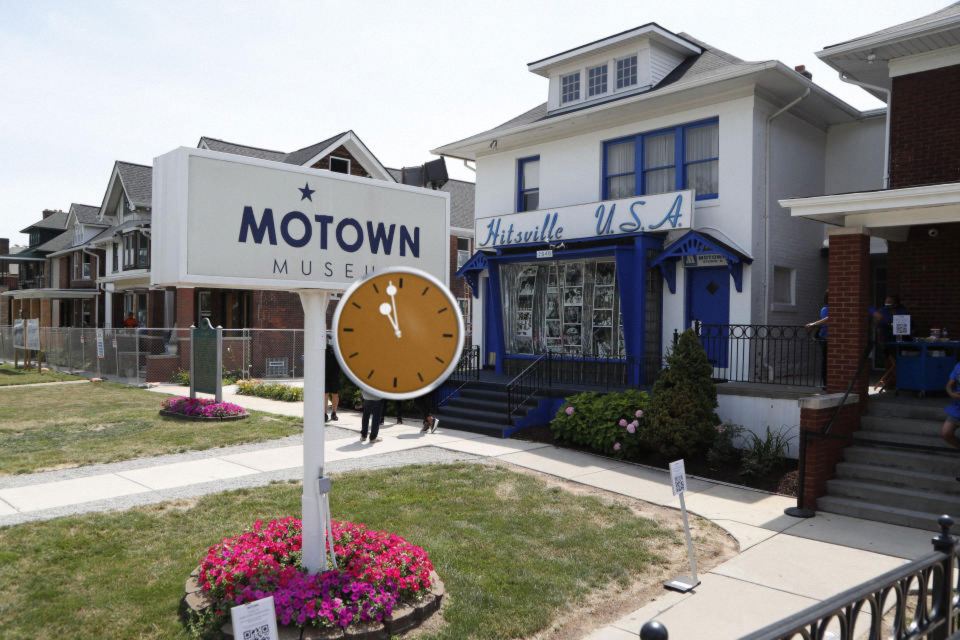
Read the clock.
10:58
